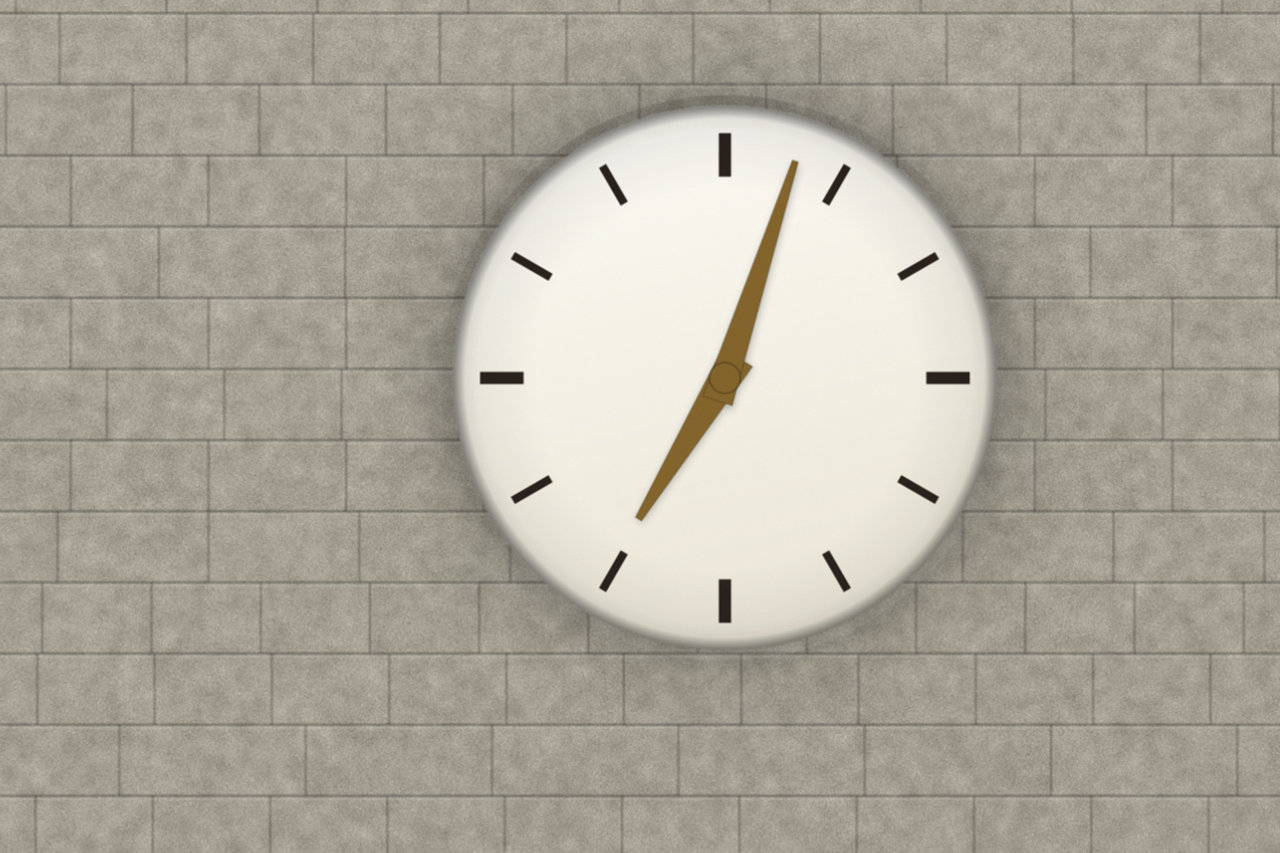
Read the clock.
7:03
